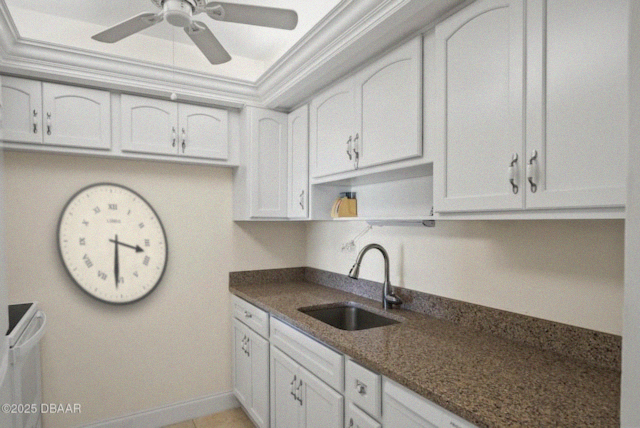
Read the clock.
3:31
